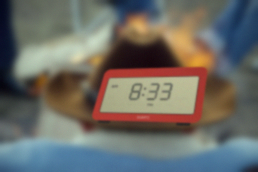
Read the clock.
8:33
